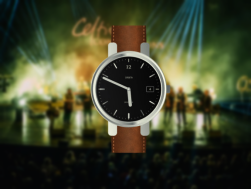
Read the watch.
5:49
